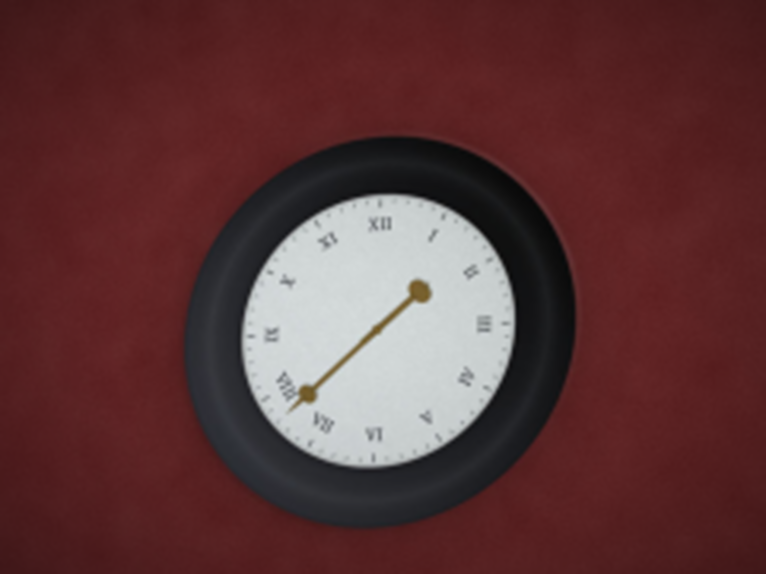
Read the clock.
1:38
